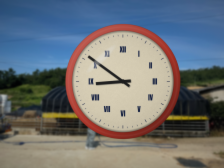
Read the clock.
8:51
